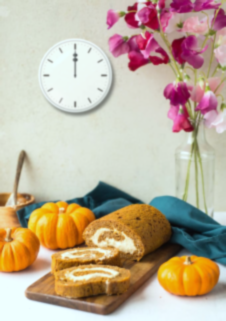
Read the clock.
12:00
